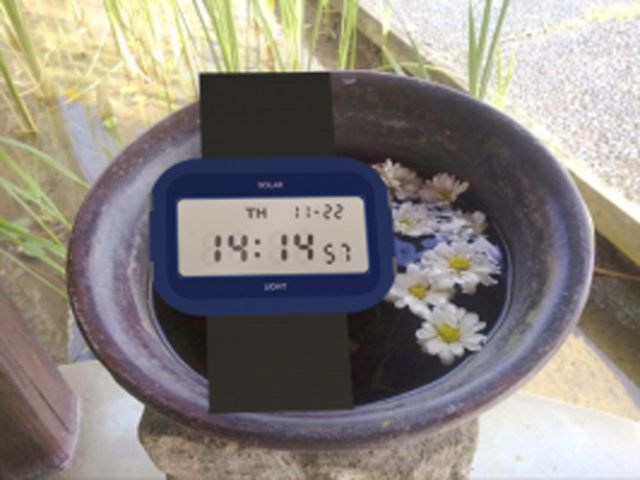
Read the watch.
14:14:57
